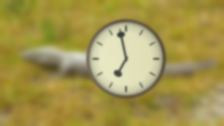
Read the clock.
6:58
